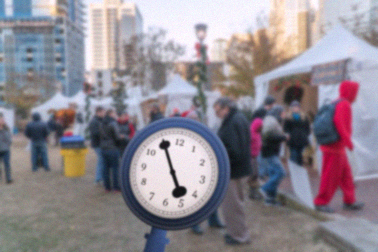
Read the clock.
4:55
